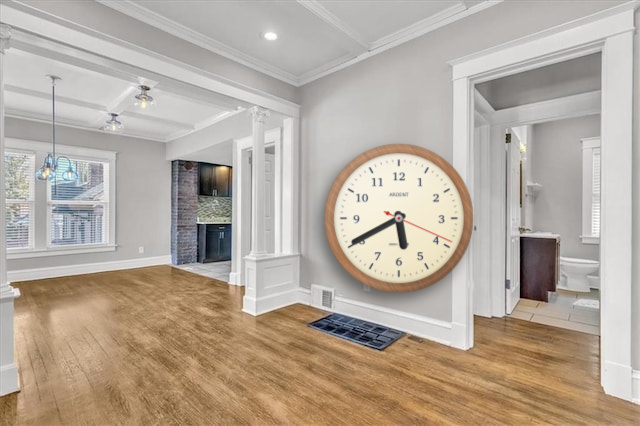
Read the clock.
5:40:19
